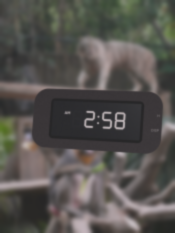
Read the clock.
2:58
